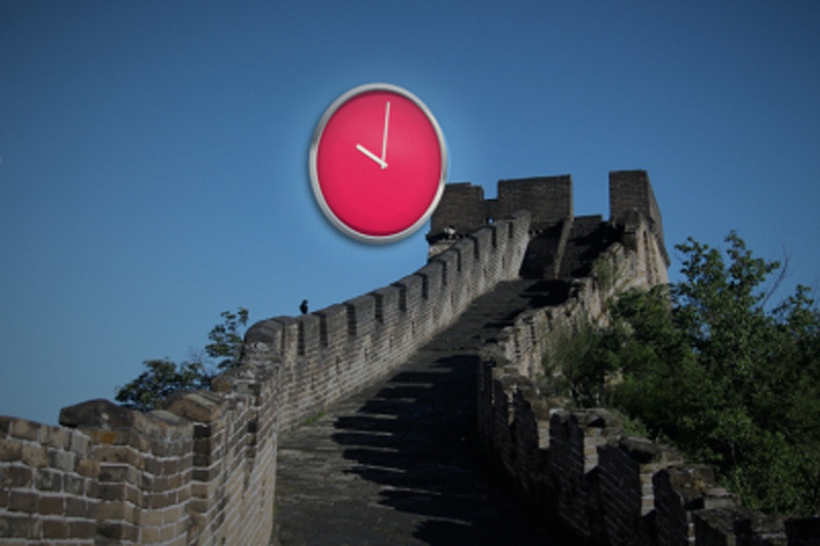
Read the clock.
10:01
